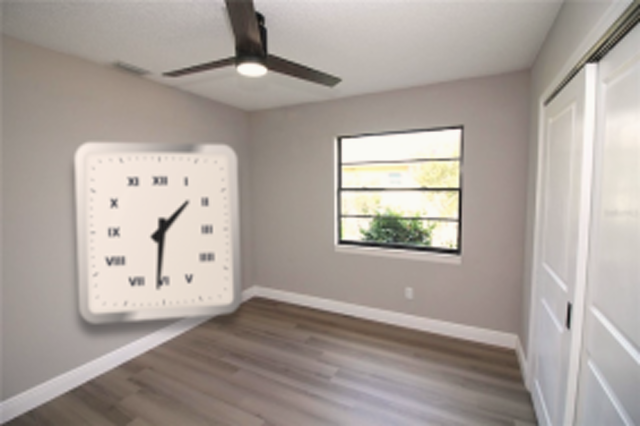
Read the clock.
1:31
